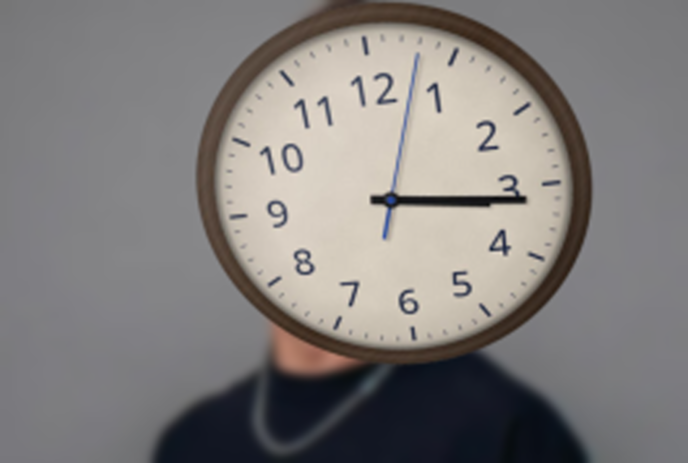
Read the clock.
3:16:03
